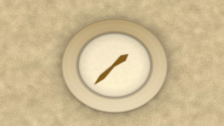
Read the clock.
1:37
